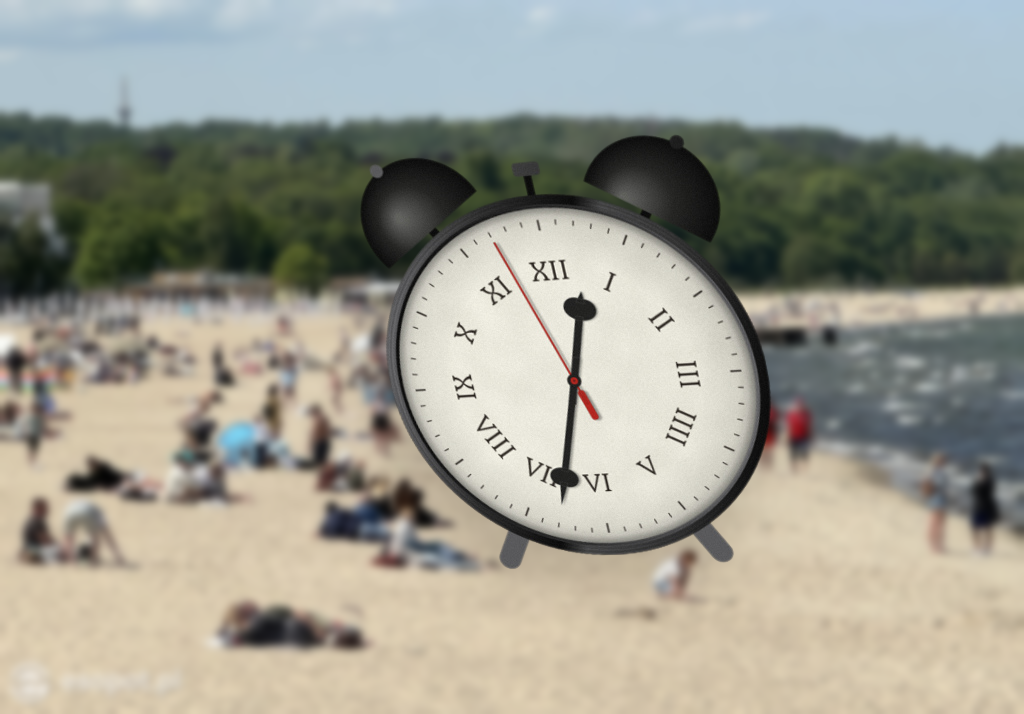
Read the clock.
12:32:57
